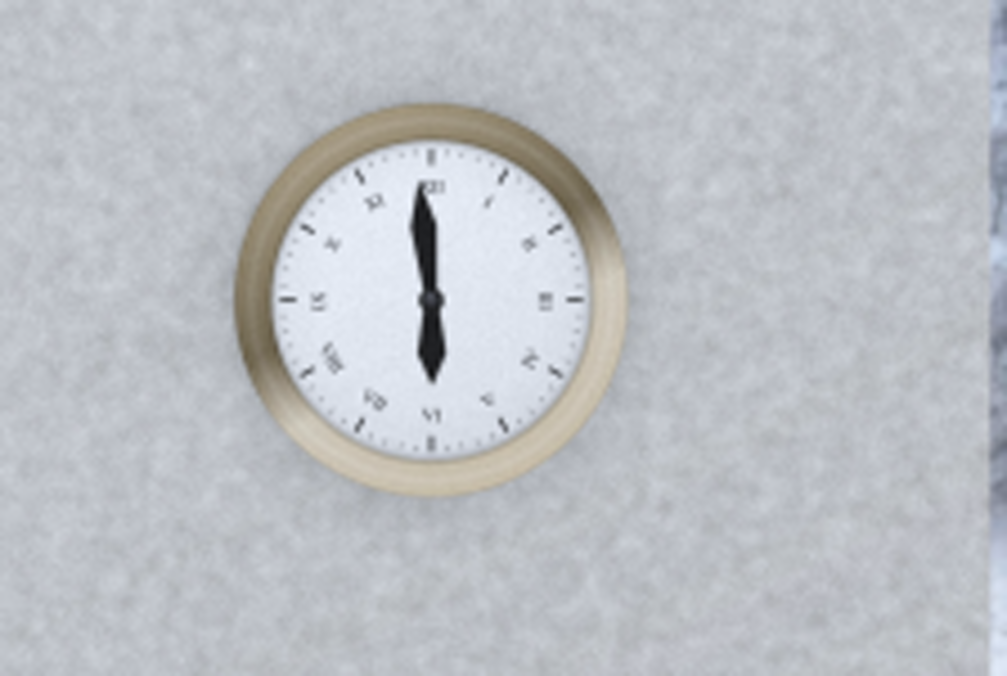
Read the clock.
5:59
